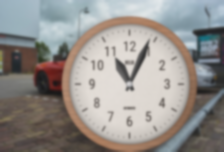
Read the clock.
11:04
